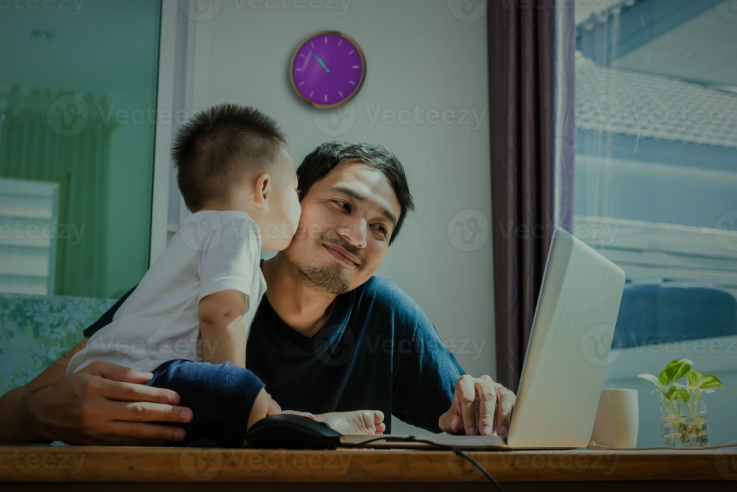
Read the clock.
10:53
